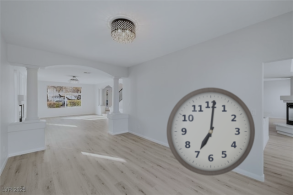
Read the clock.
7:01
